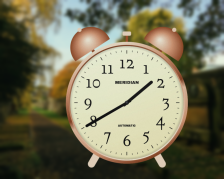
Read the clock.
1:40
